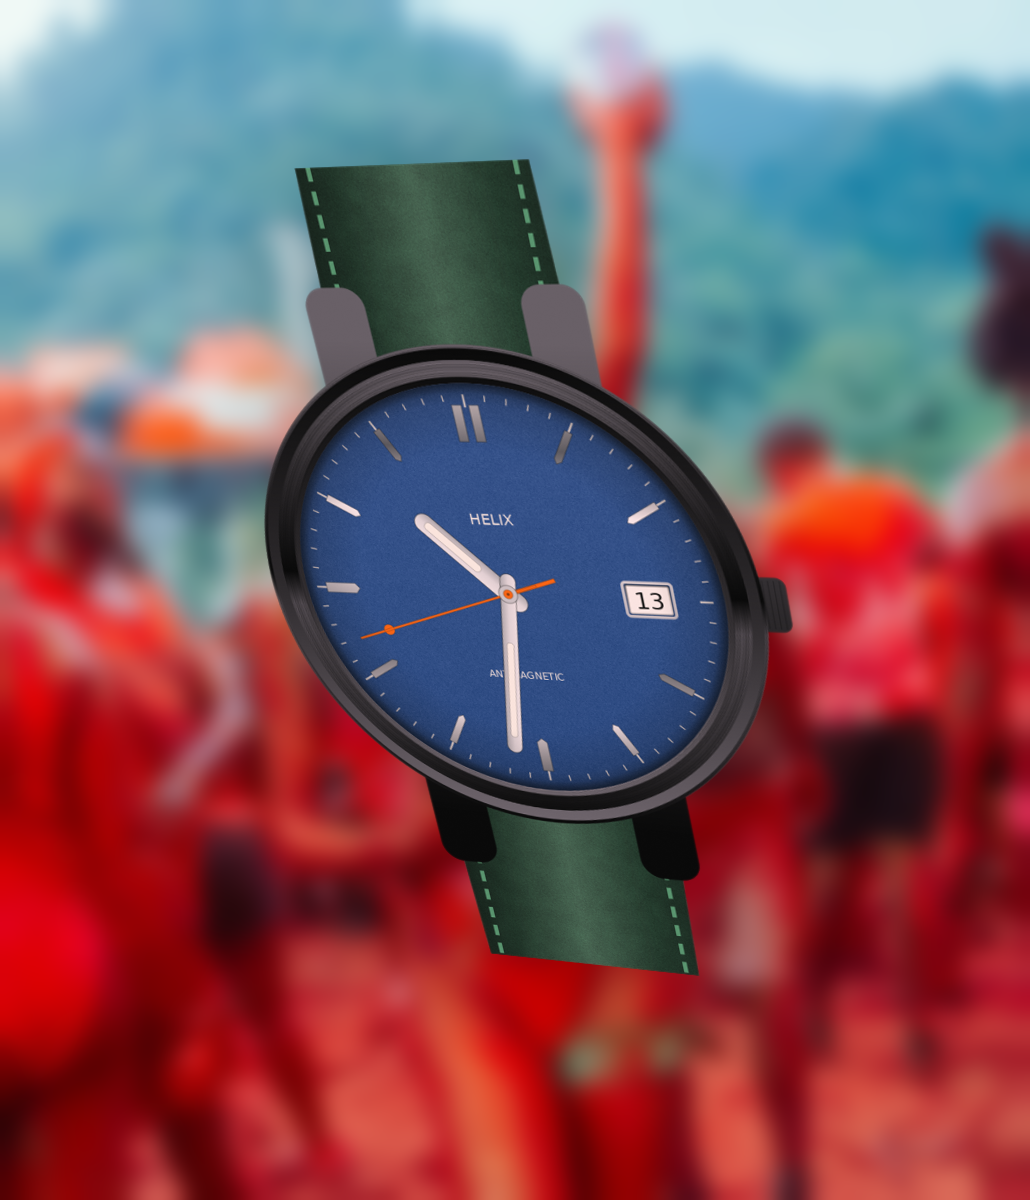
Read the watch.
10:31:42
